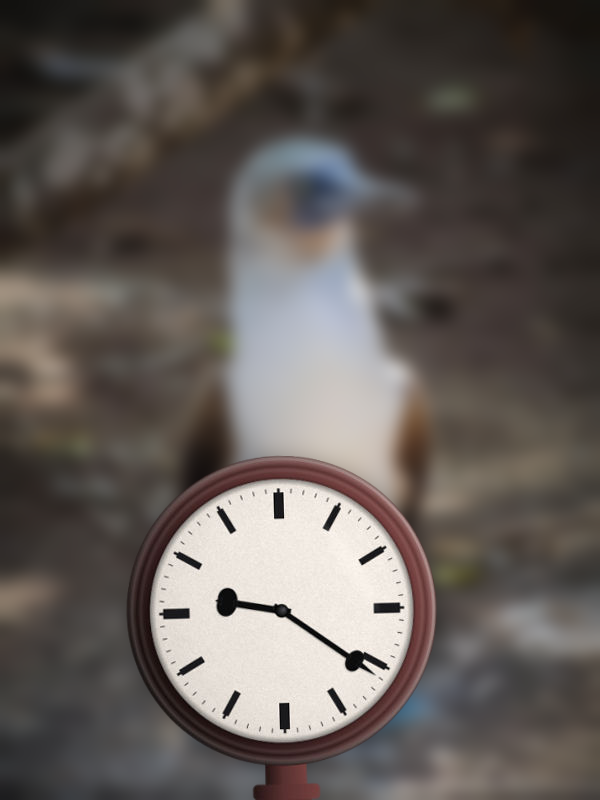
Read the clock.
9:21
